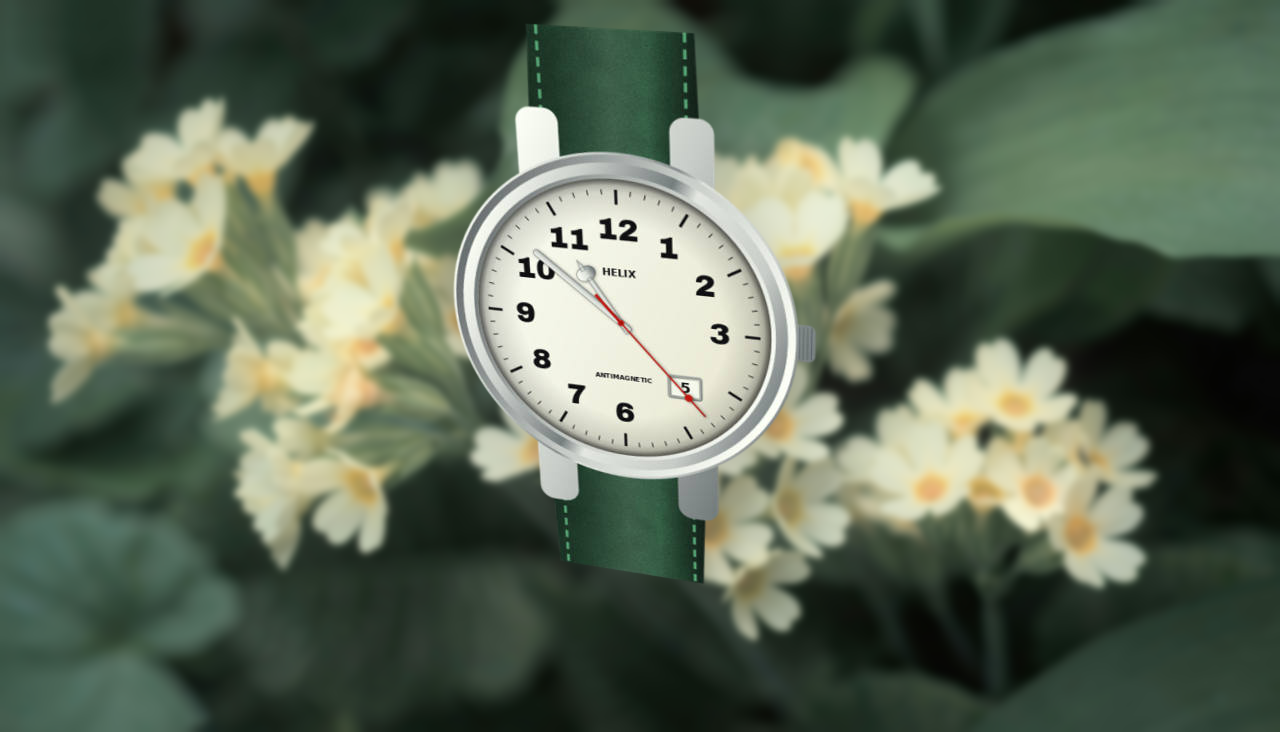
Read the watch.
10:51:23
